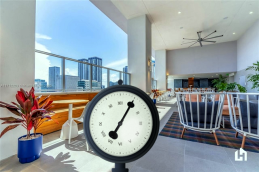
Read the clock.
7:05
